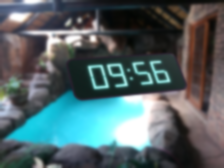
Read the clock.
9:56
